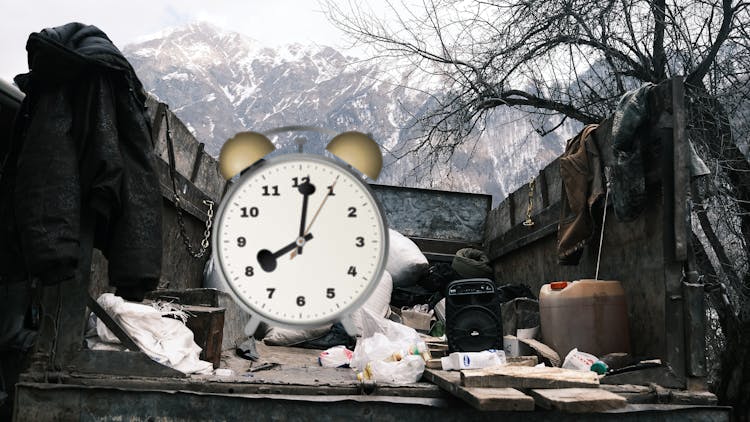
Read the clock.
8:01:05
